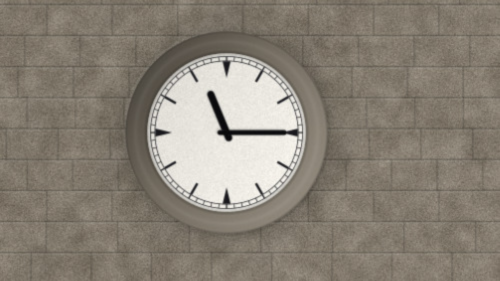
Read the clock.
11:15
